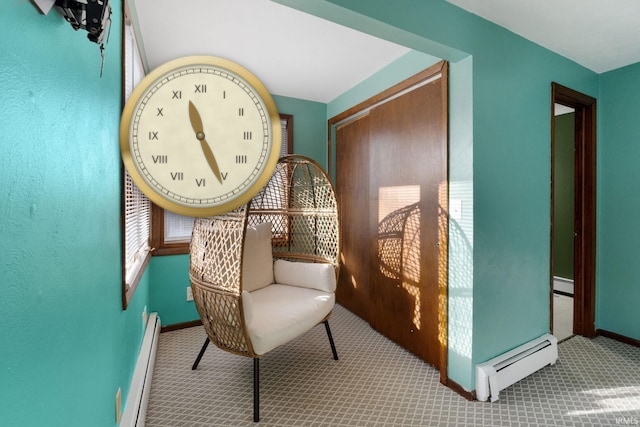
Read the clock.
11:26
